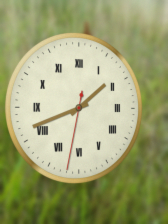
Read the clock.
1:41:32
